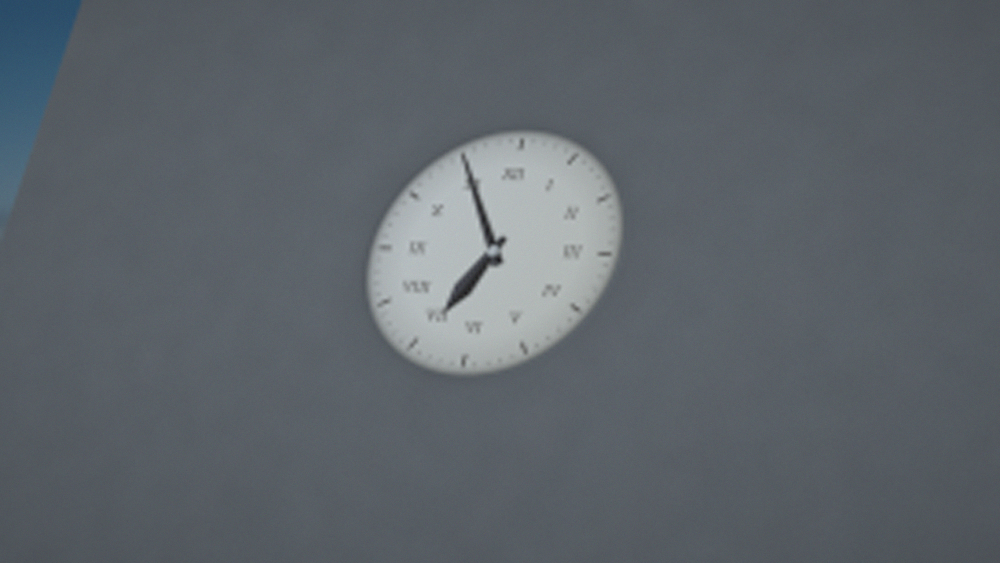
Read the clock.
6:55
